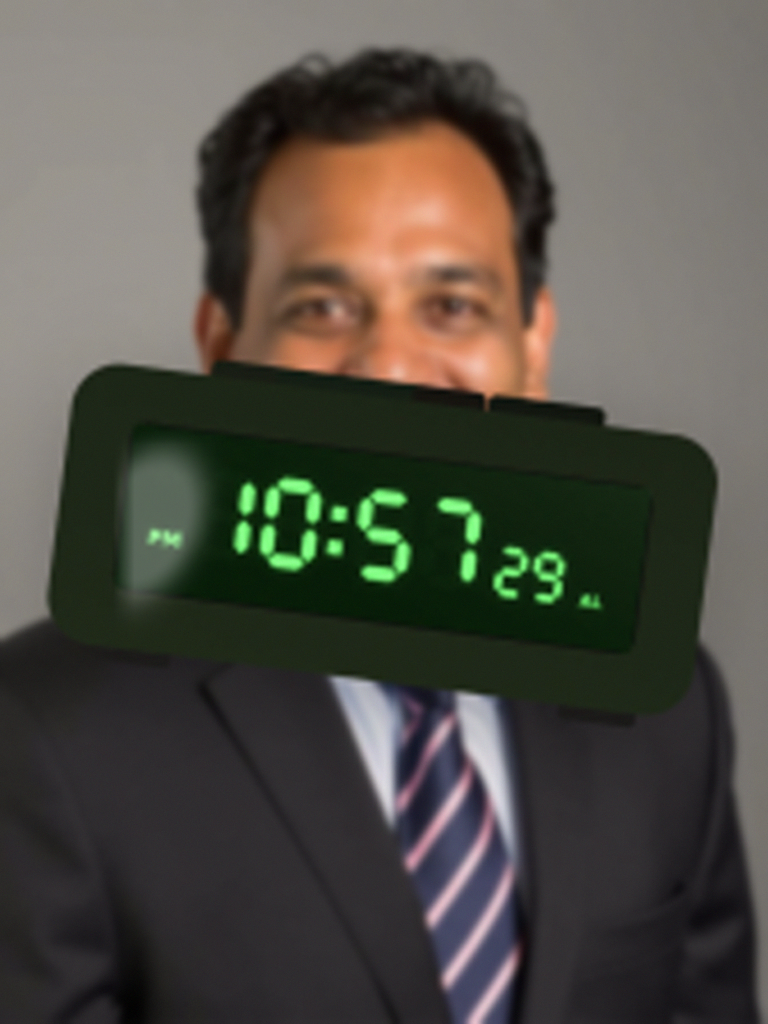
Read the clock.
10:57:29
